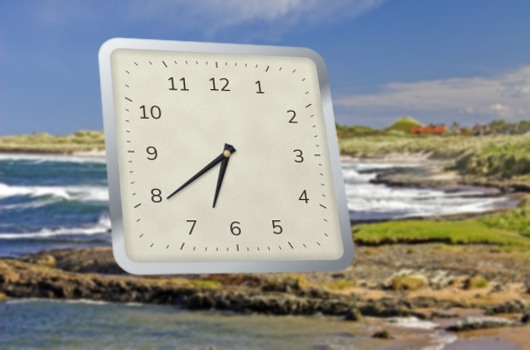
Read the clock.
6:39
